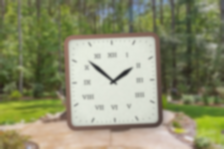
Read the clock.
1:52
